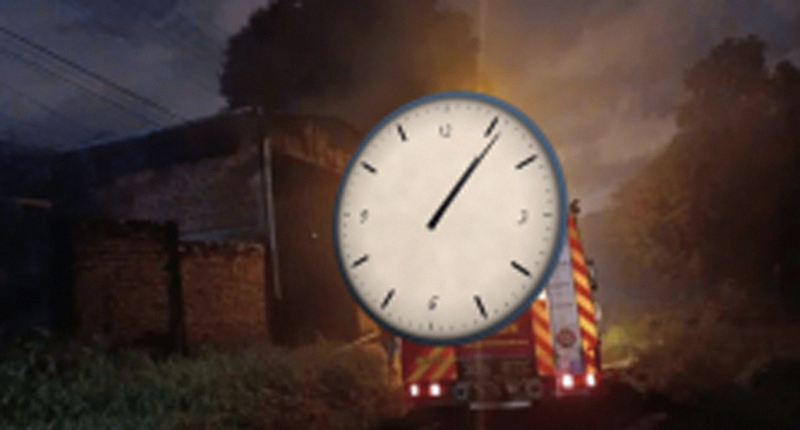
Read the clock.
1:06
